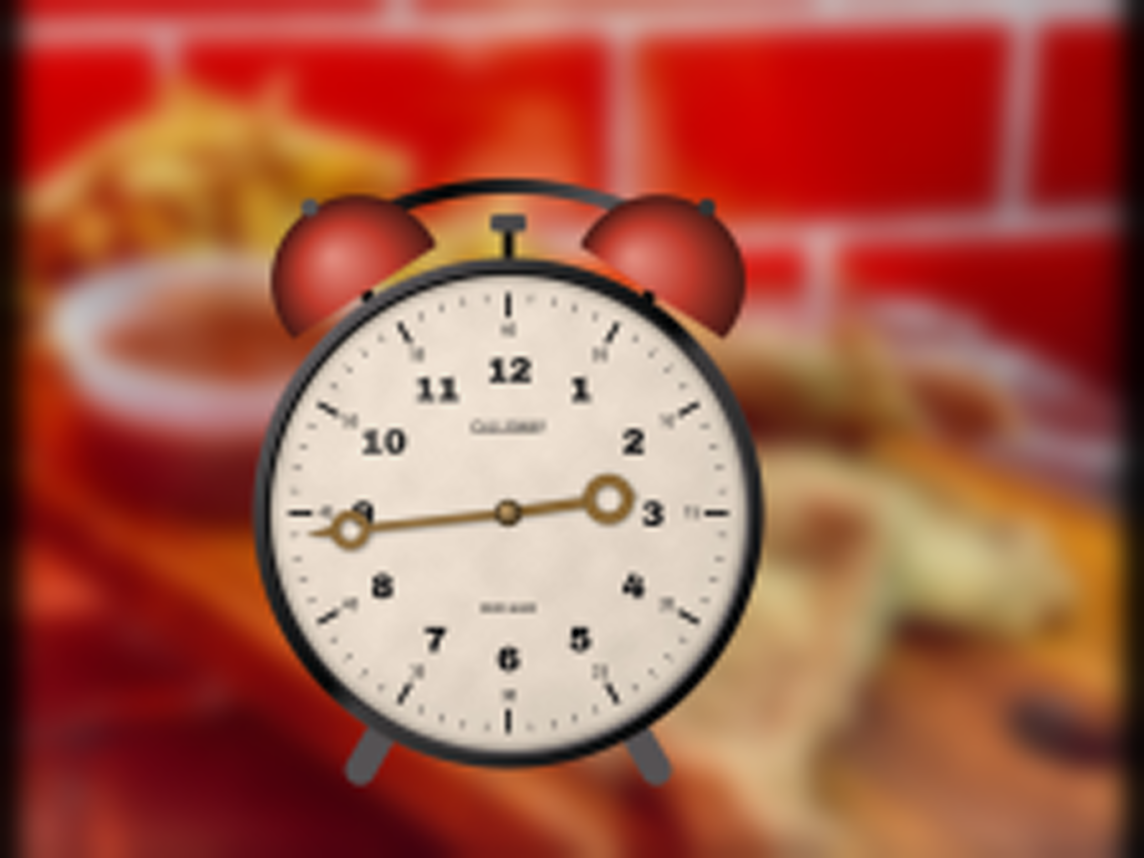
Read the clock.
2:44
